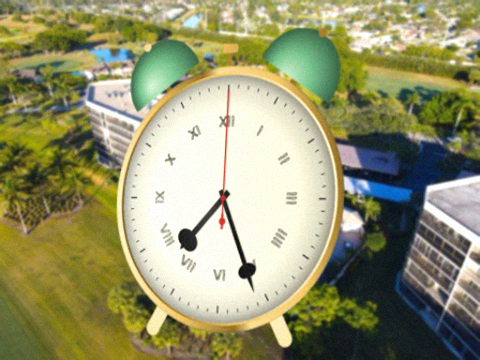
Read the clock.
7:26:00
